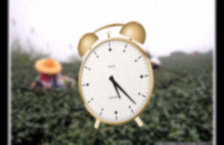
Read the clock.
5:23
